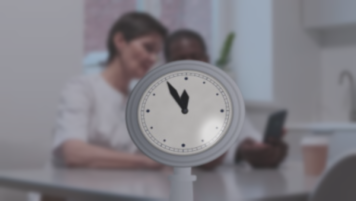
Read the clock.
11:55
